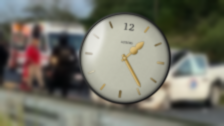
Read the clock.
1:24
